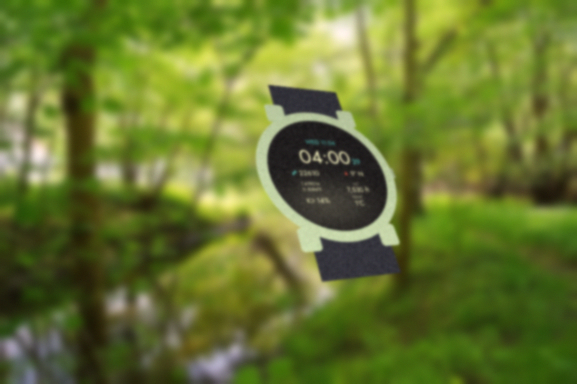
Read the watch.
4:00
